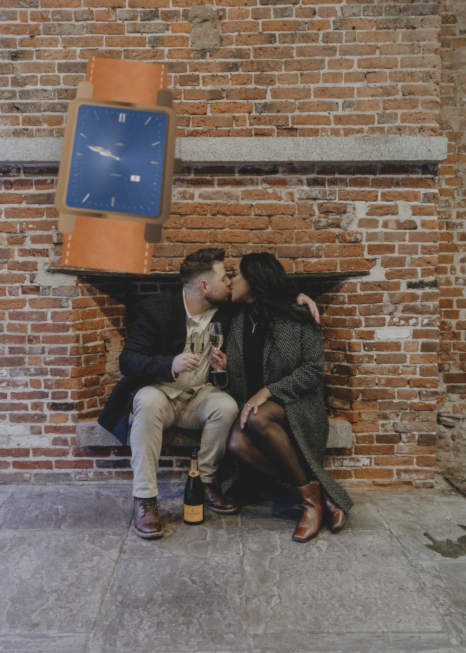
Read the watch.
9:48
